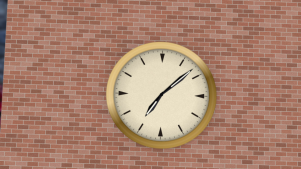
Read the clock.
7:08
